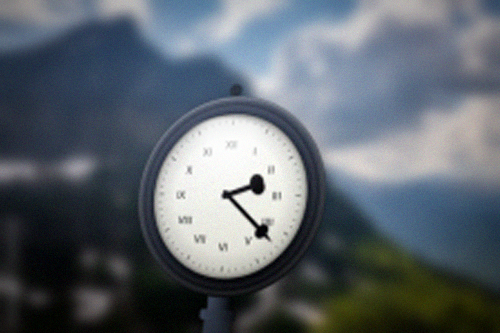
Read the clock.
2:22
